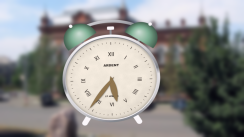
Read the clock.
5:36
